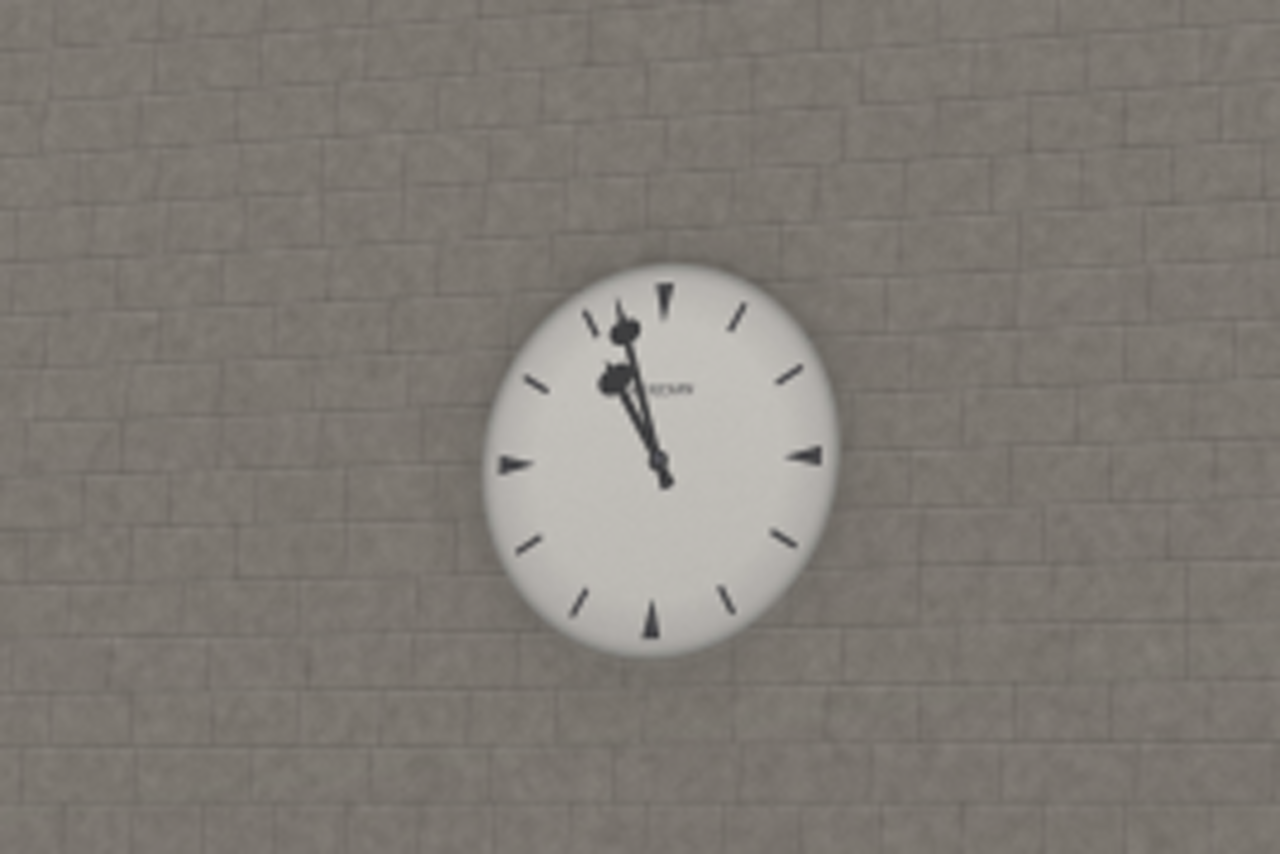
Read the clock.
10:57
